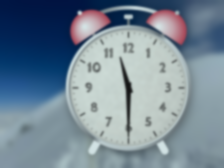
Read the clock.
11:30
